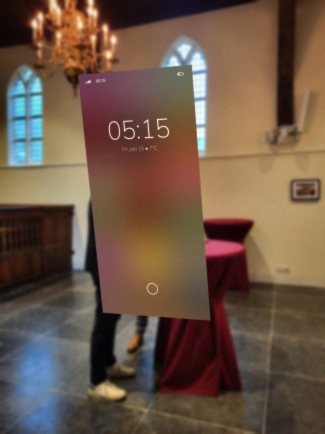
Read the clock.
5:15
